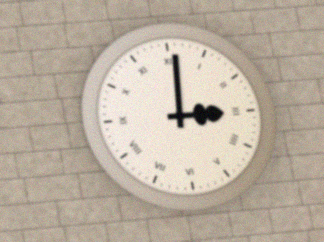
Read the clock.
3:01
